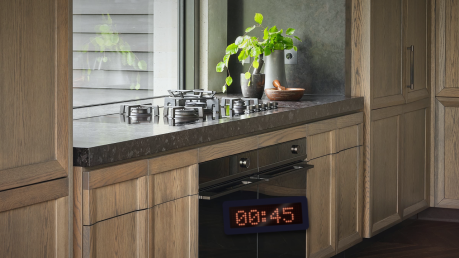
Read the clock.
0:45
